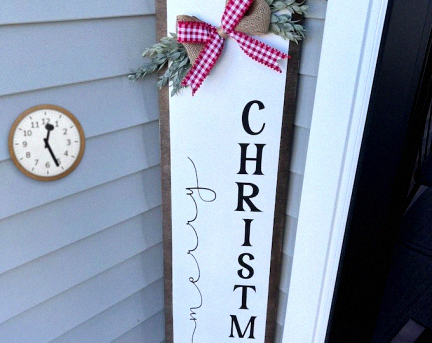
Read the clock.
12:26
